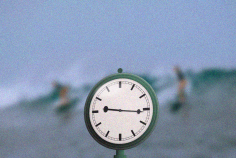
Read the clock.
9:16
